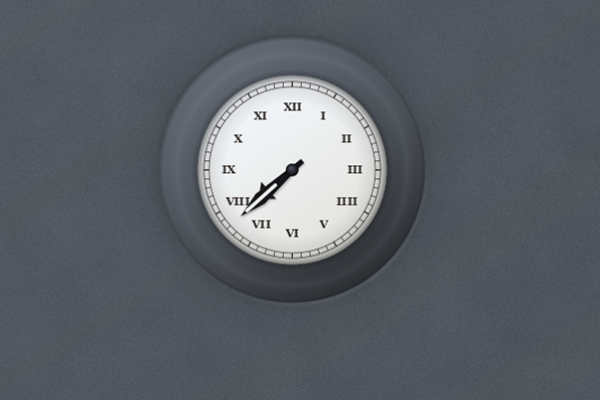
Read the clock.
7:38
